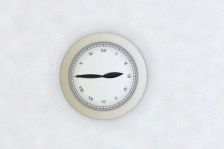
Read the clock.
2:45
